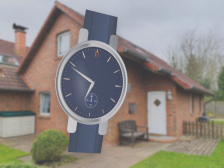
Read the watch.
6:49
